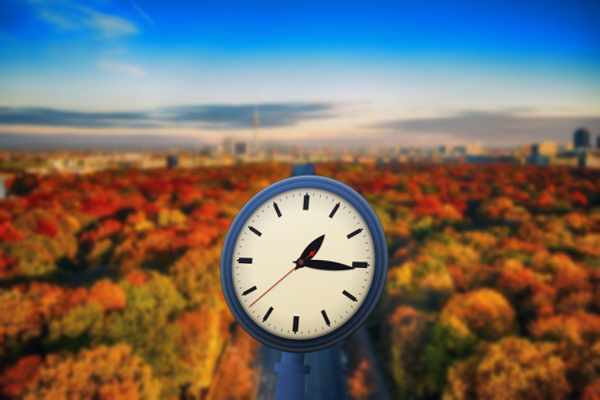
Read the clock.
1:15:38
